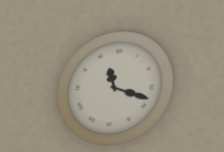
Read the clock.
11:18
